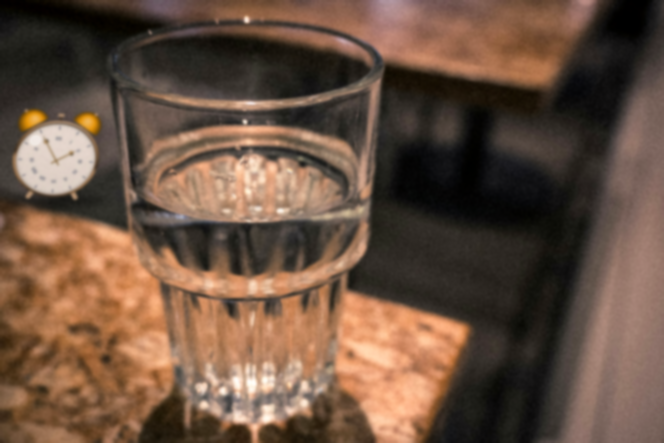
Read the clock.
1:55
